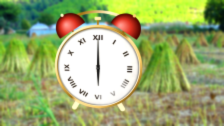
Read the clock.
6:00
